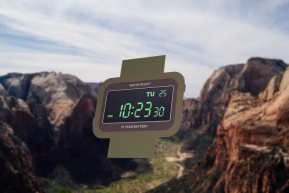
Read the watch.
10:23:30
